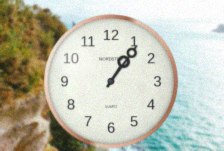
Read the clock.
1:06
